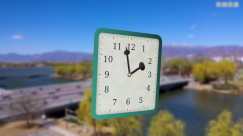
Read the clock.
1:58
